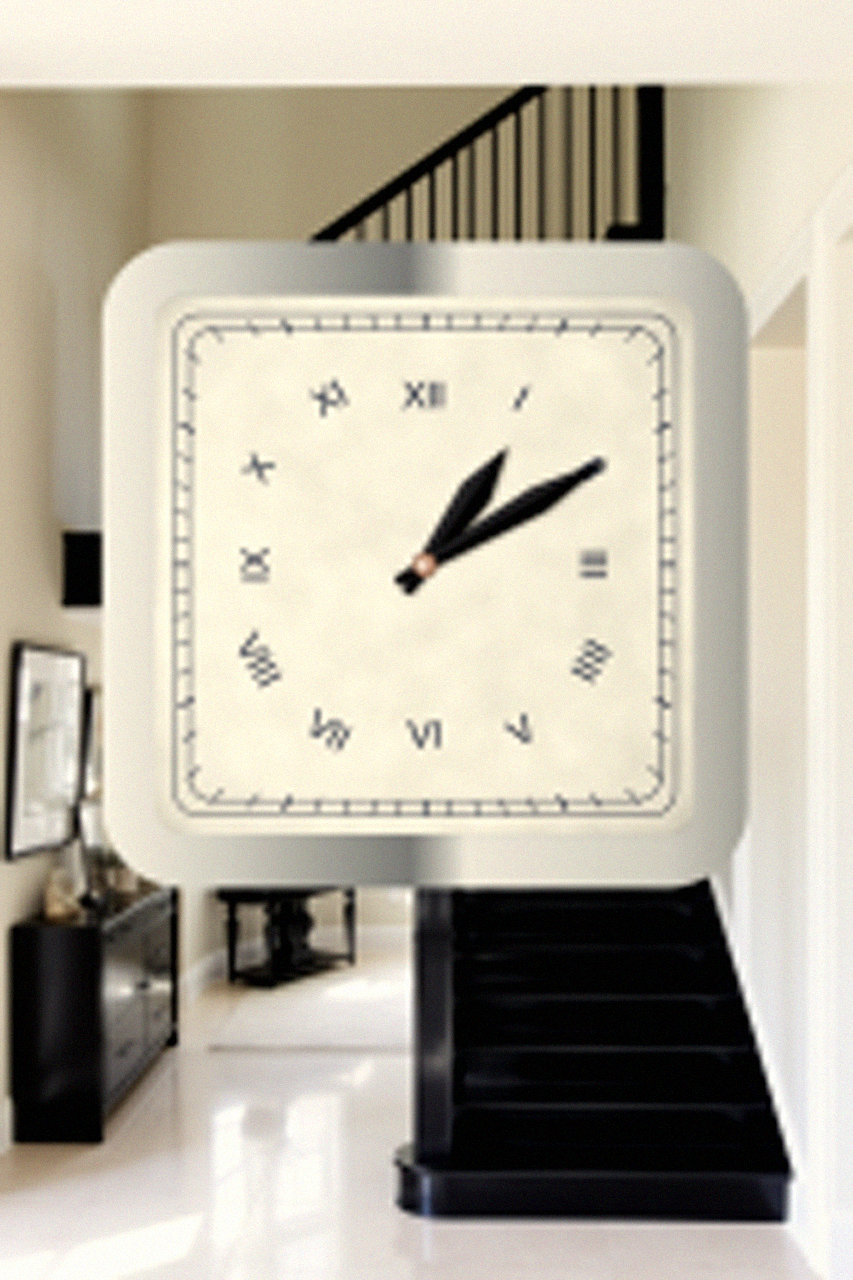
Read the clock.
1:10
